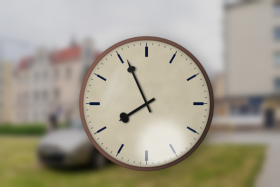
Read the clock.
7:56
